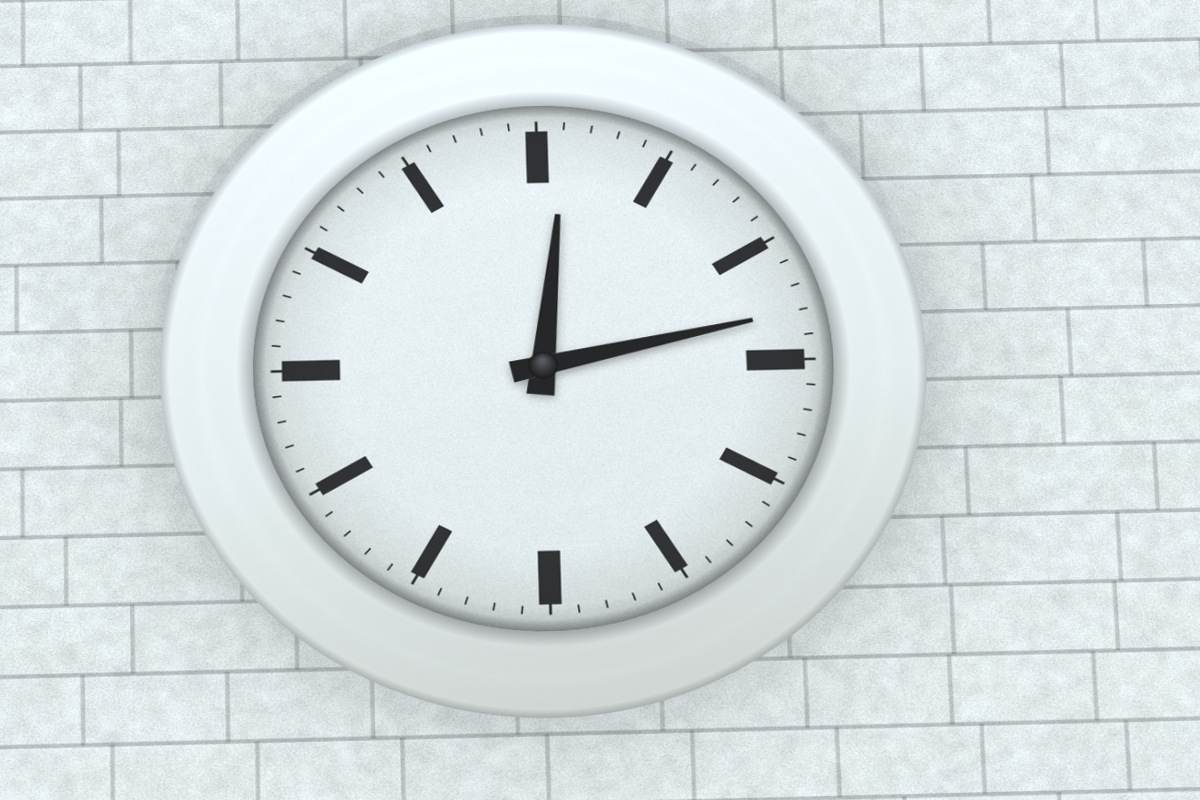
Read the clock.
12:13
